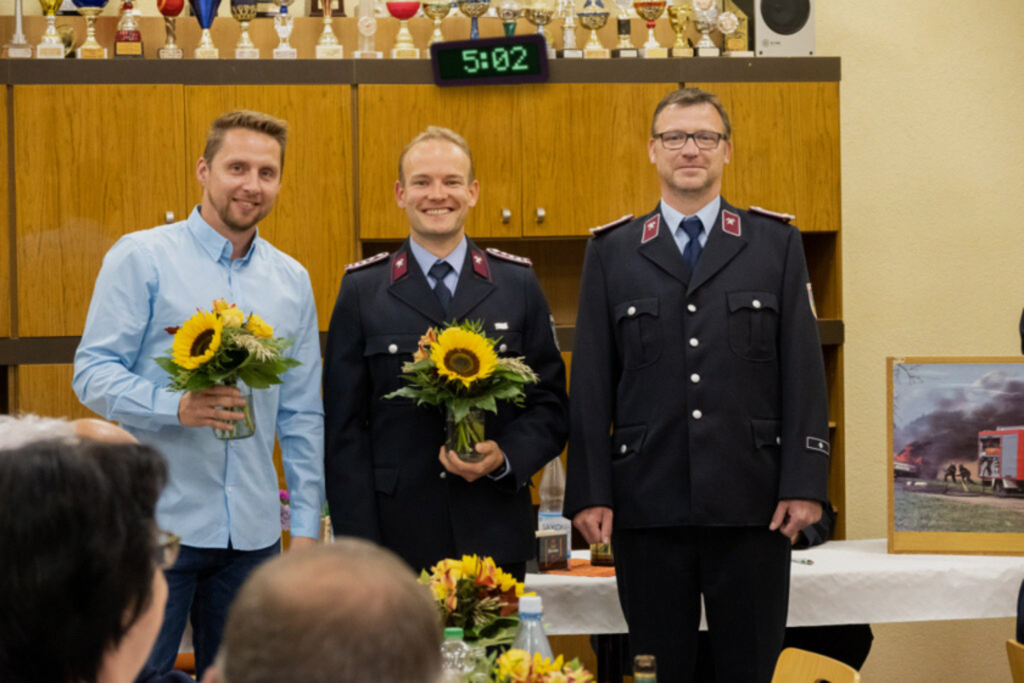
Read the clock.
5:02
